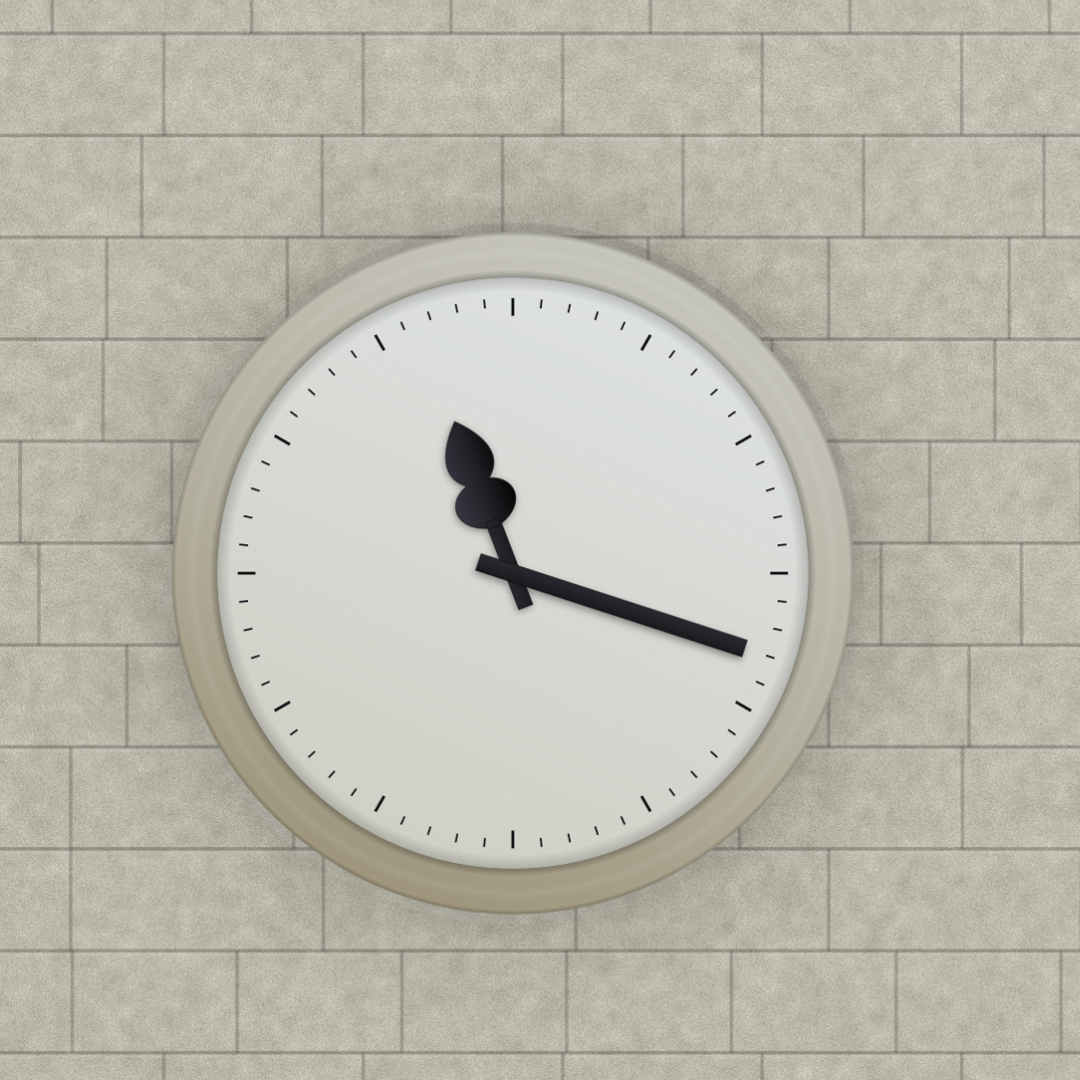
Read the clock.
11:18
